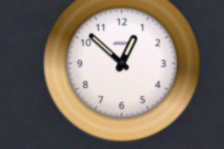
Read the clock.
12:52
